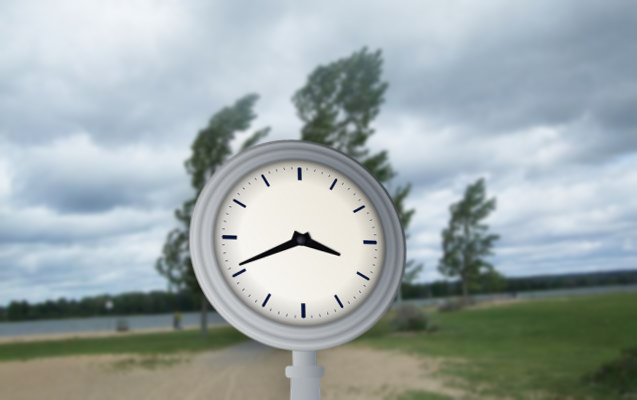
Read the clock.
3:41
